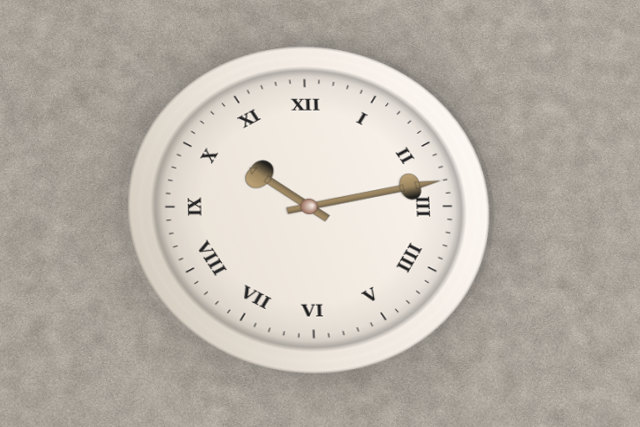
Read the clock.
10:13
